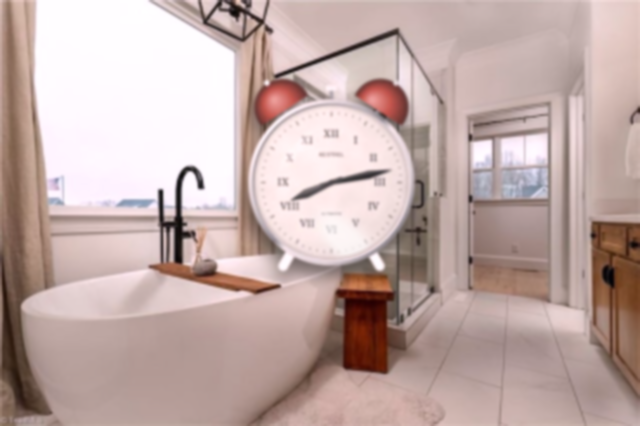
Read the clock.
8:13
